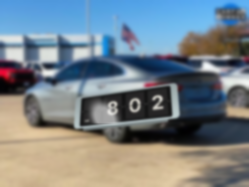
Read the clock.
8:02
